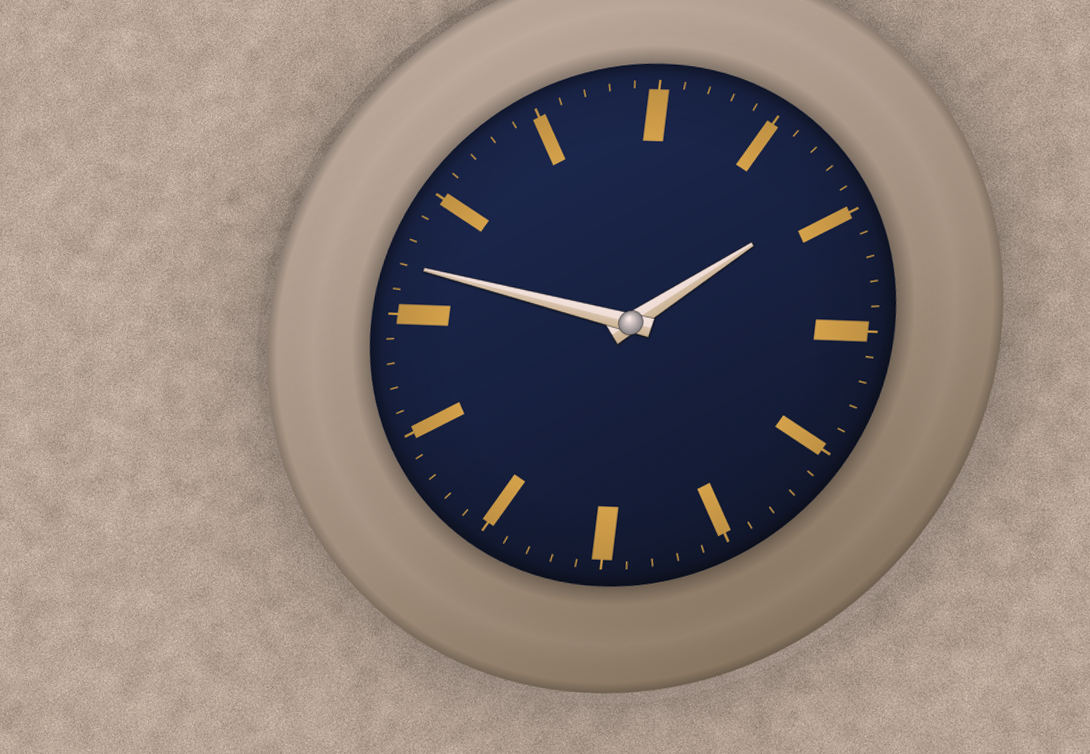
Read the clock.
1:47
